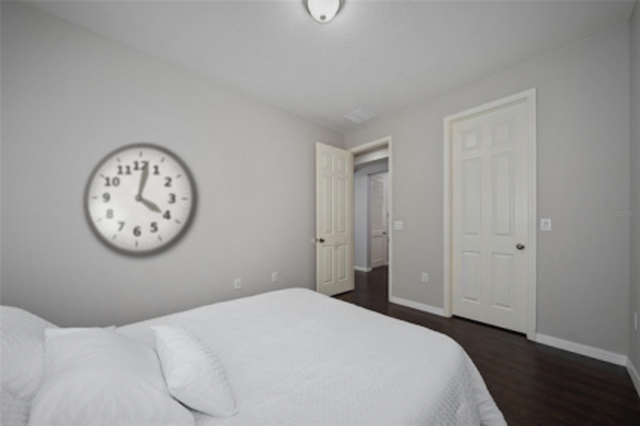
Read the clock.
4:02
